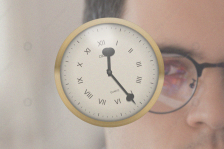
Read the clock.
12:26
